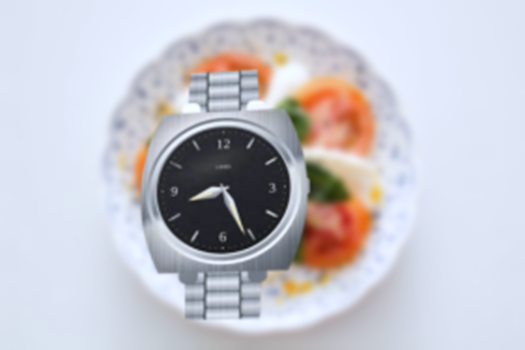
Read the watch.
8:26
